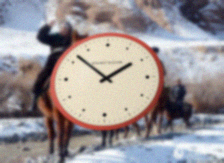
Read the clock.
1:52
